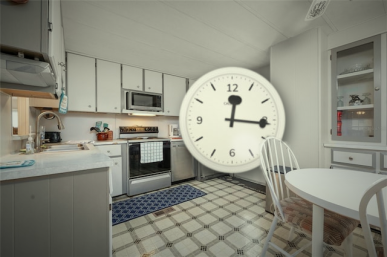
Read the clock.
12:16
